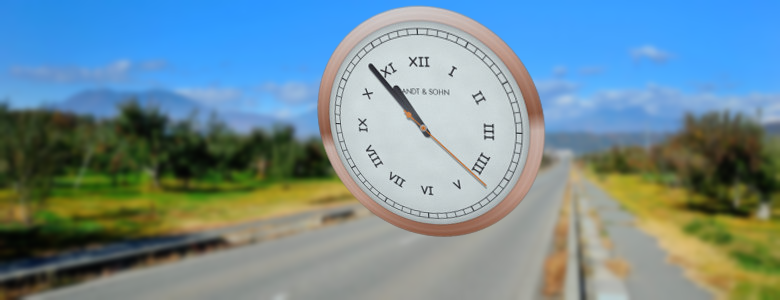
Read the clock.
10:53:22
